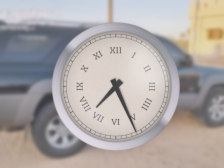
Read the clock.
7:26
